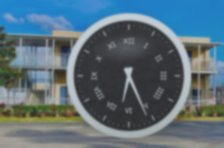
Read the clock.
6:26
